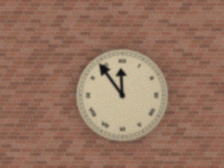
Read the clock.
11:54
